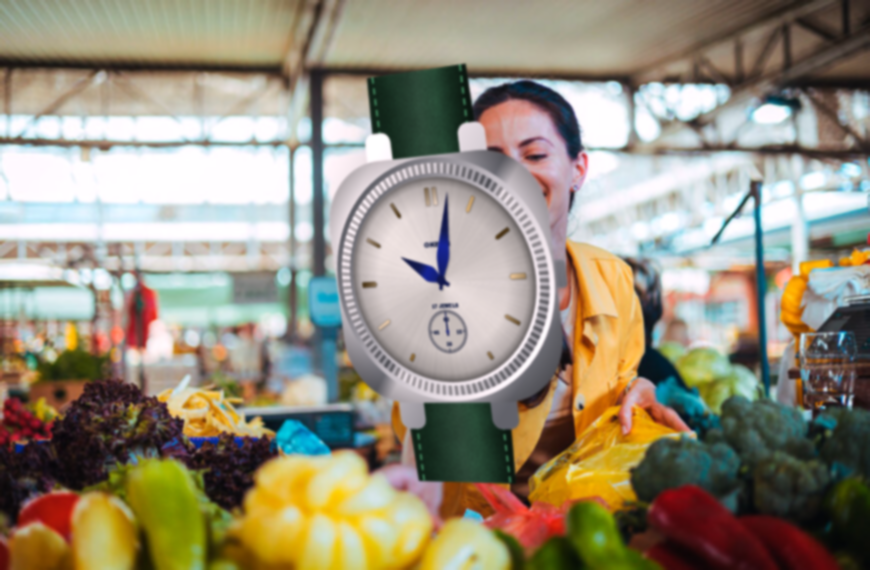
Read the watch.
10:02
